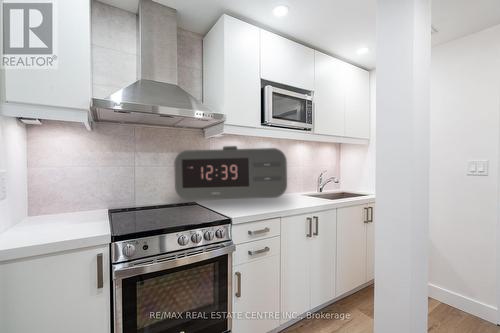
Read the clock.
12:39
